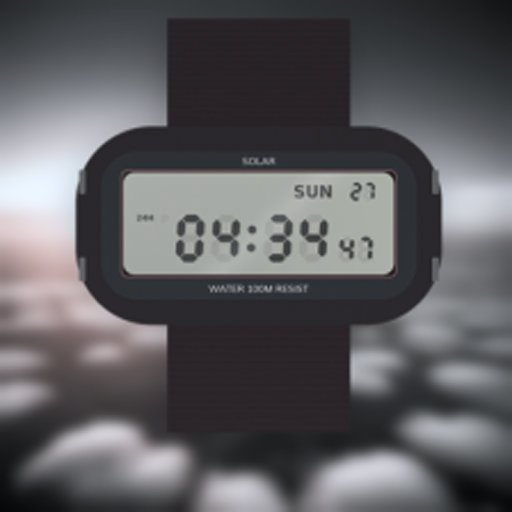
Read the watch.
4:34:47
